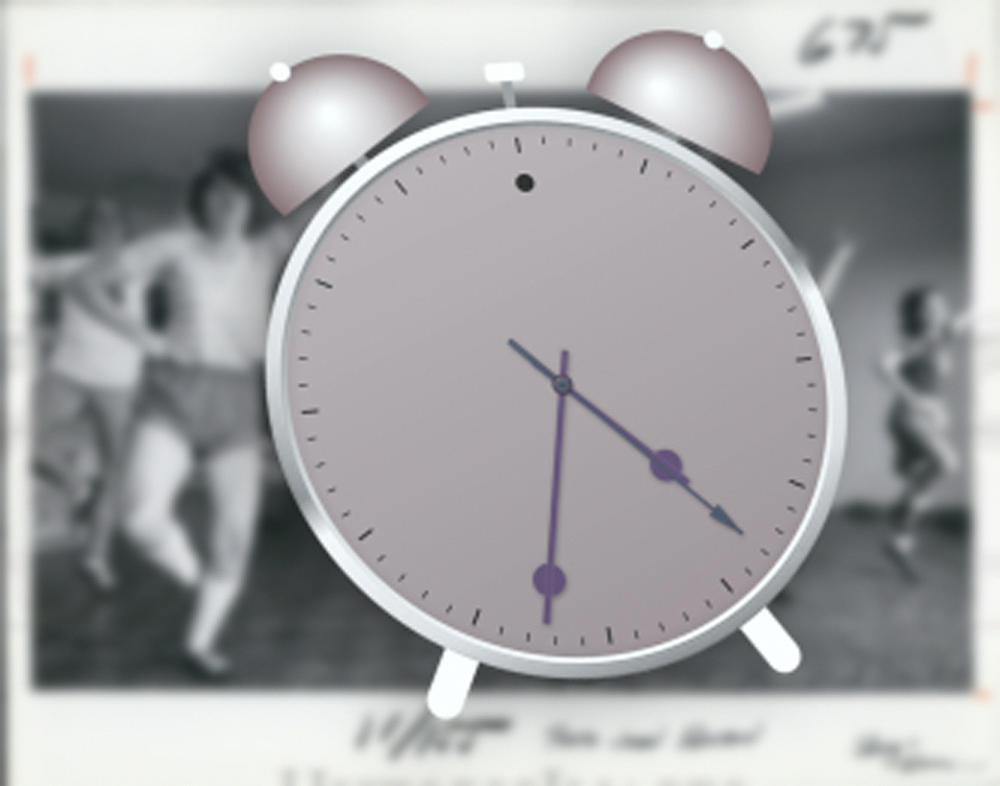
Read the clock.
4:32:23
